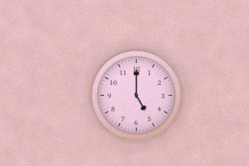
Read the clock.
5:00
